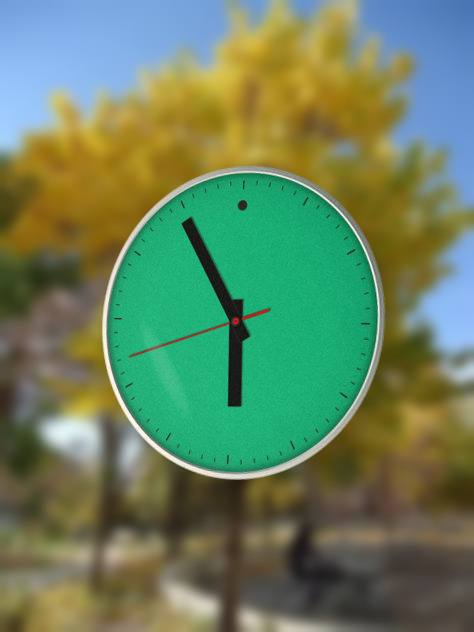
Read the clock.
5:54:42
